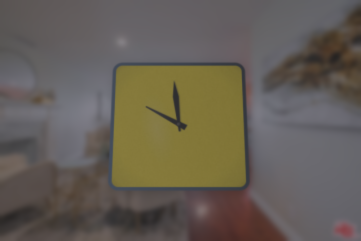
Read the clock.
9:59
